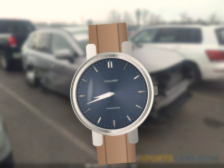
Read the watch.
8:42
